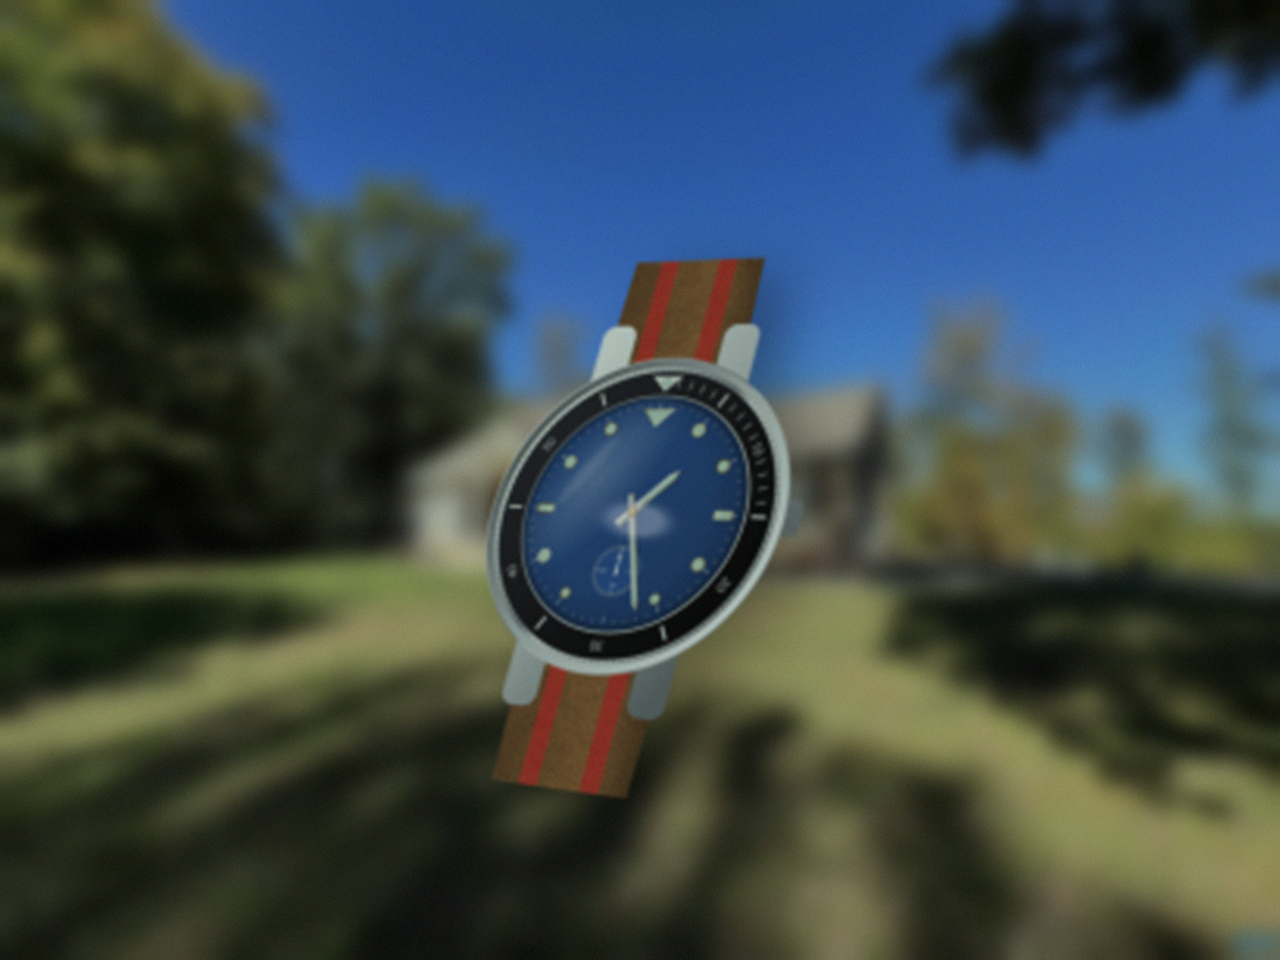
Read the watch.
1:27
